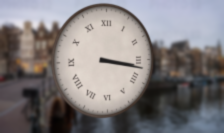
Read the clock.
3:17
